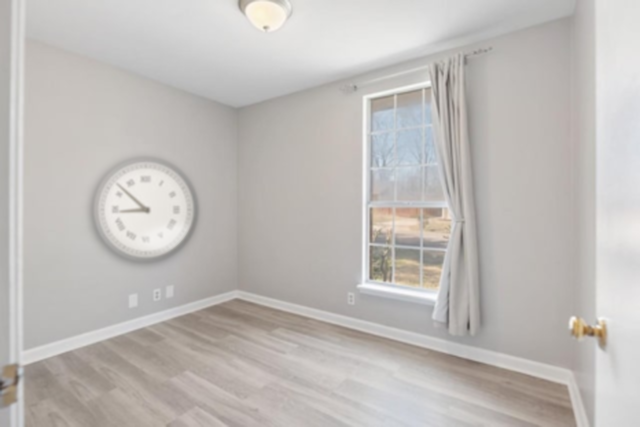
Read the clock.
8:52
